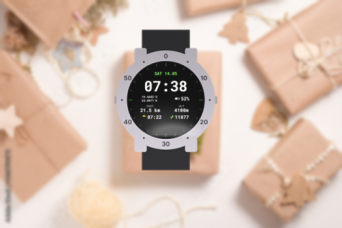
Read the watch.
7:38
